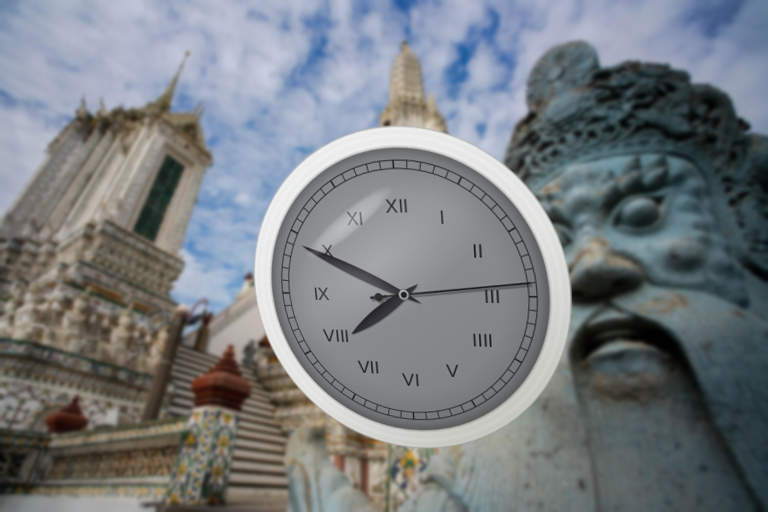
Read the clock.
7:49:14
